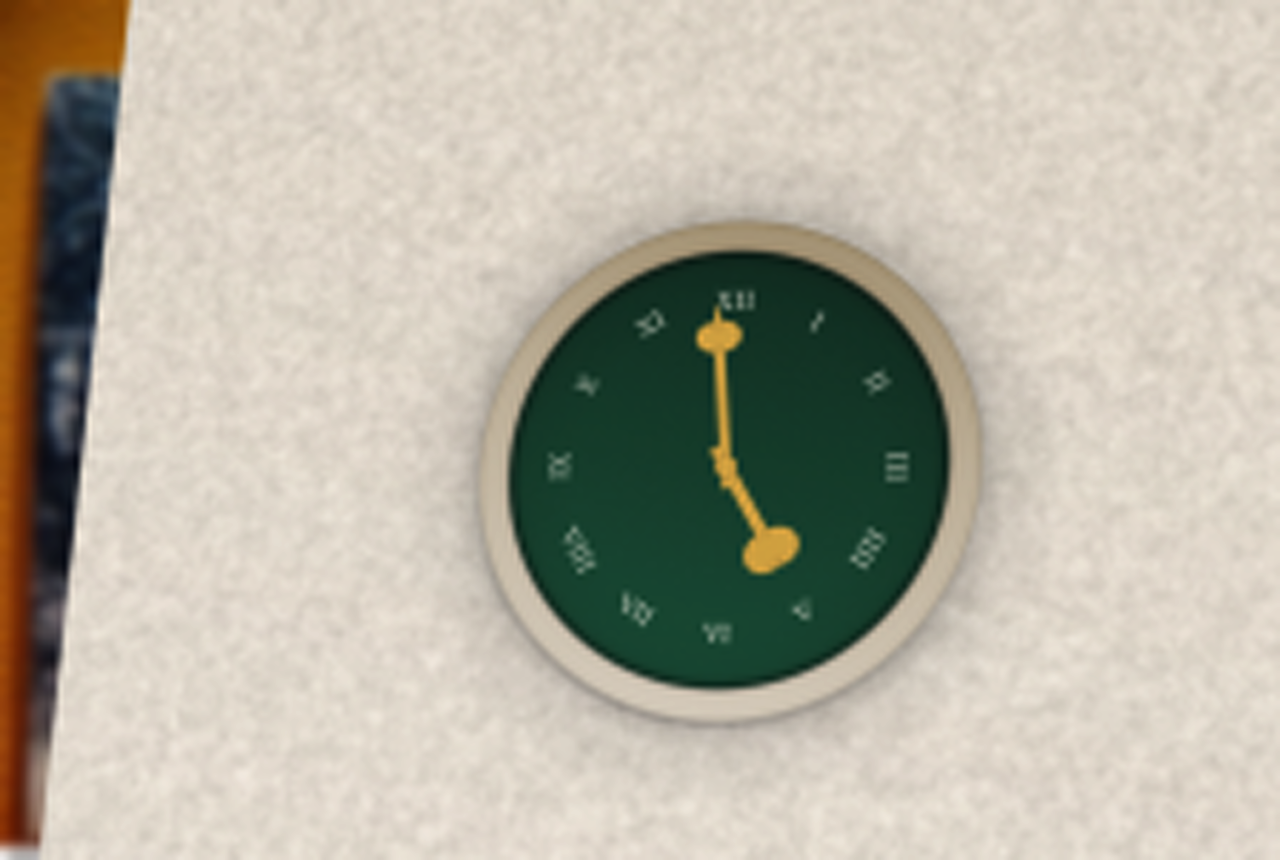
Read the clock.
4:59
